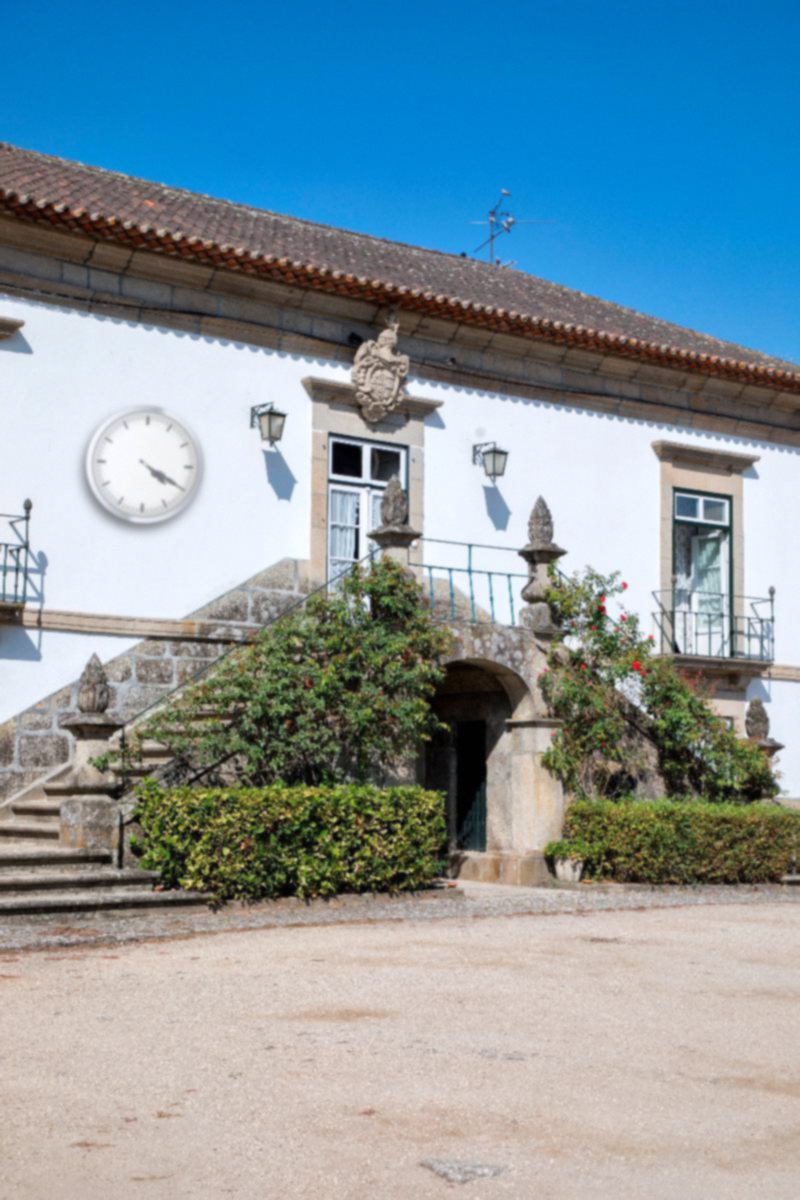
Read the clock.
4:20
